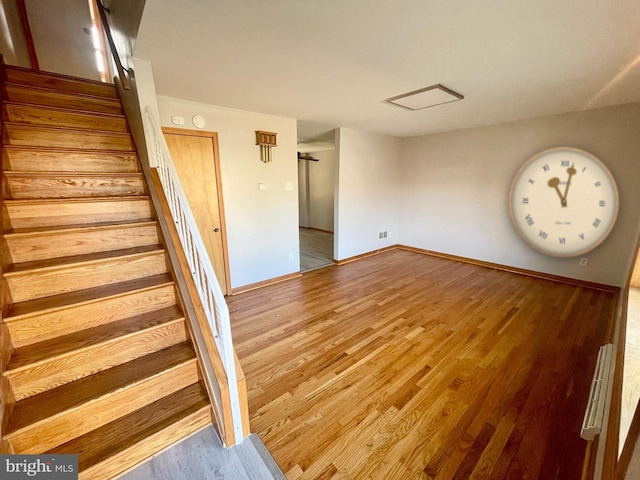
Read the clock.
11:02
